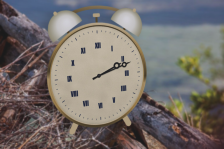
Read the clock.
2:12
